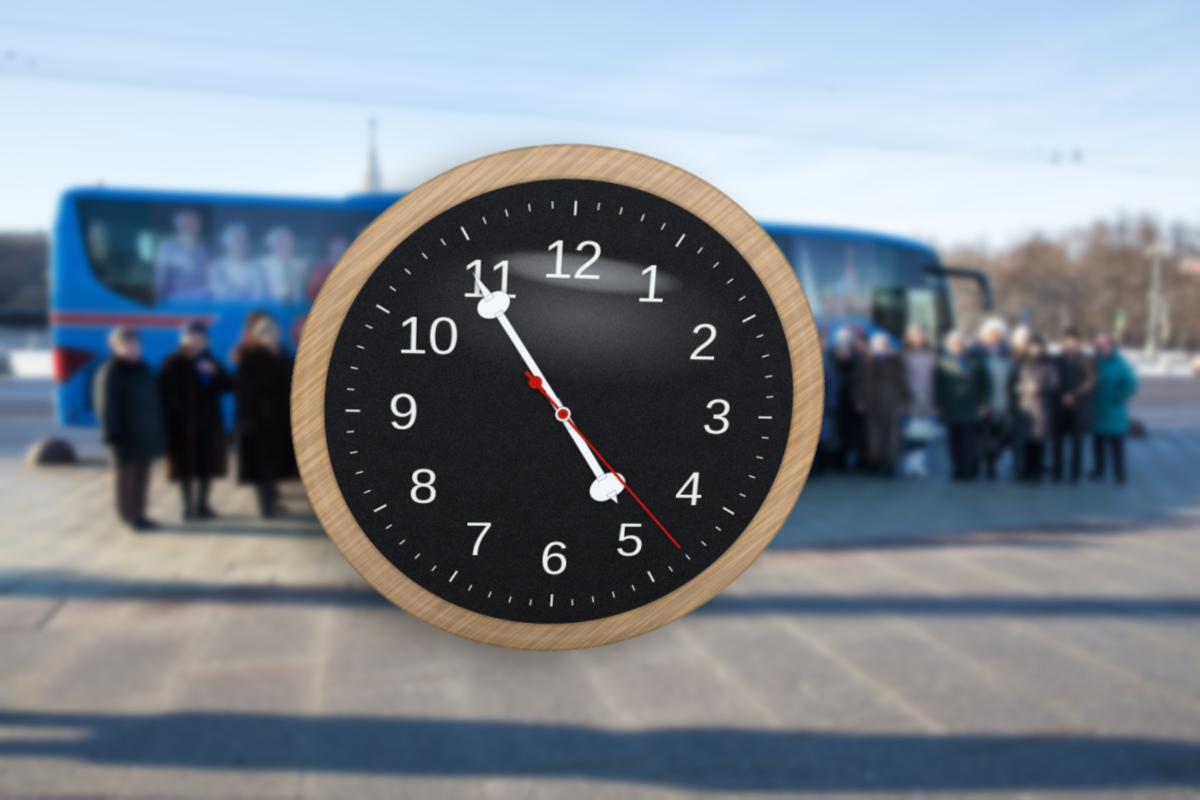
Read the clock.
4:54:23
